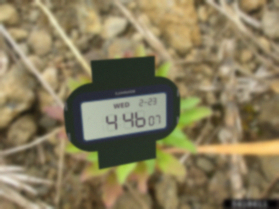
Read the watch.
4:46
